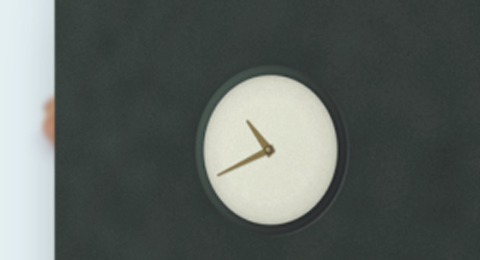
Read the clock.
10:41
